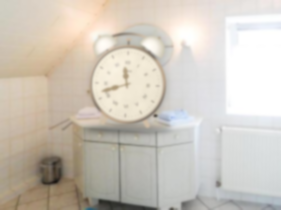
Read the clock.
11:42
